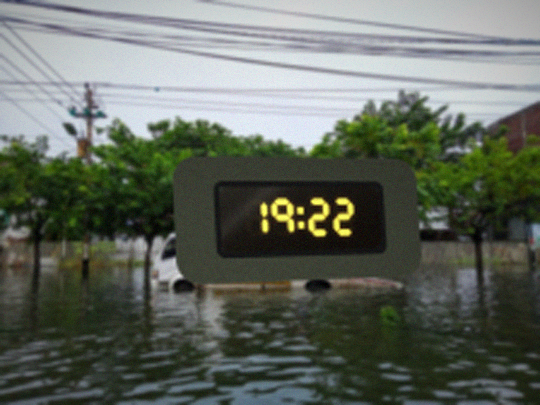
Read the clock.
19:22
